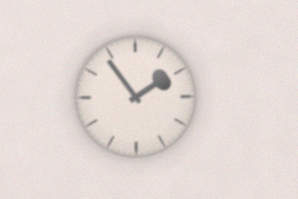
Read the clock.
1:54
